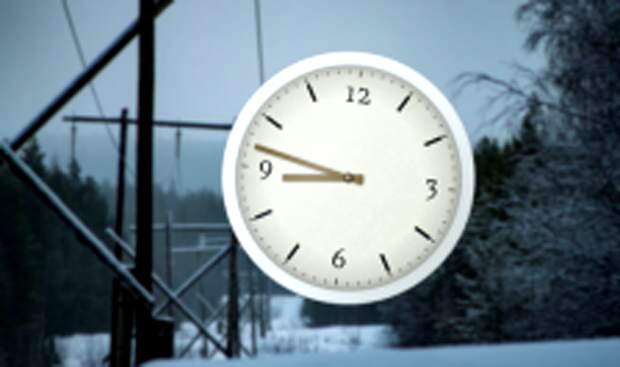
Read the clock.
8:47
